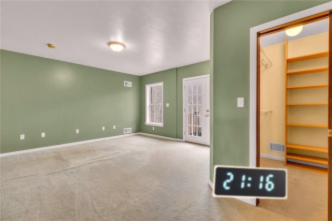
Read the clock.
21:16
